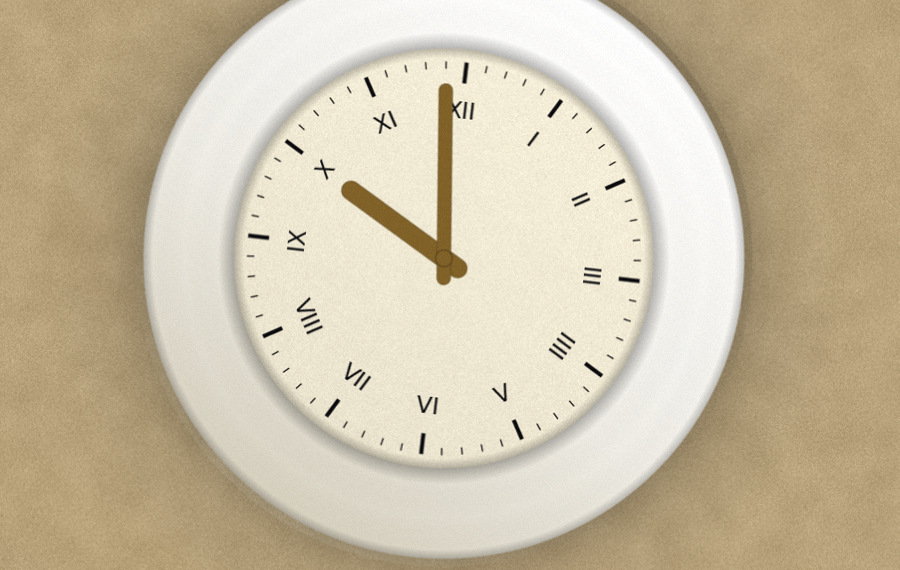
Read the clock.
9:59
